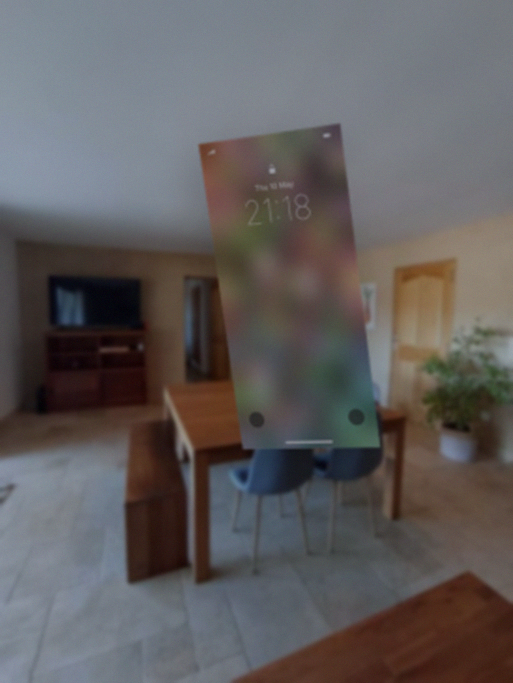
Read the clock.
21:18
